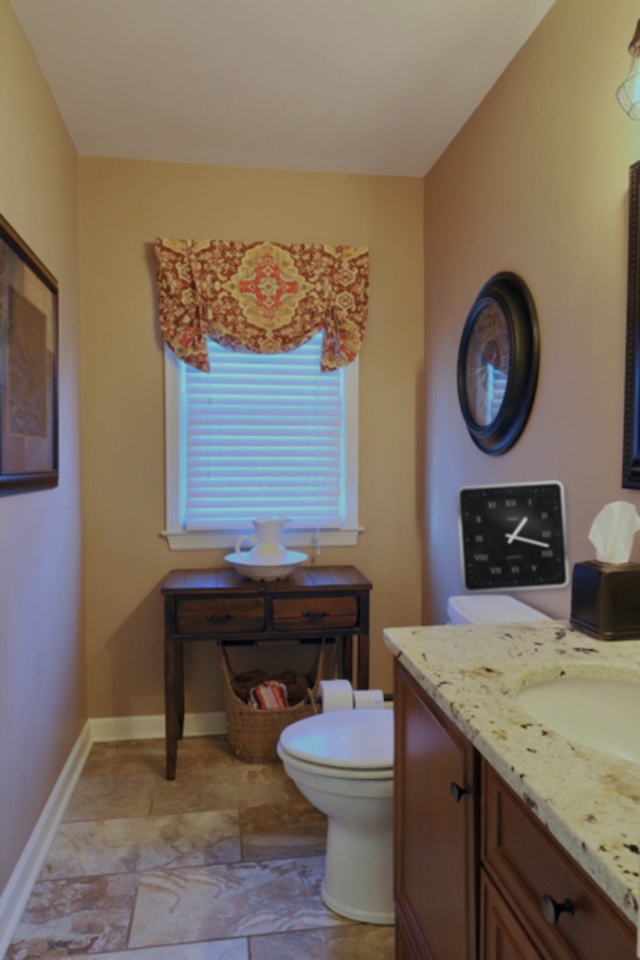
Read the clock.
1:18
